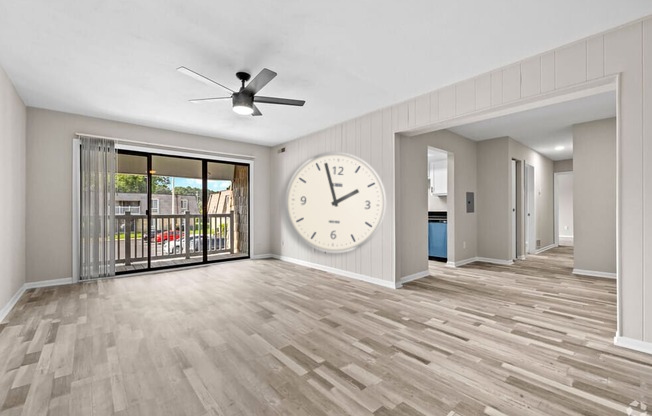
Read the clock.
1:57
